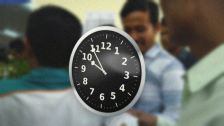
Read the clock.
9:54
